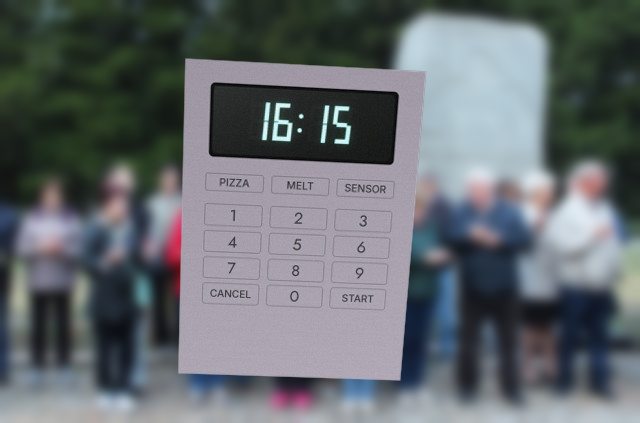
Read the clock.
16:15
